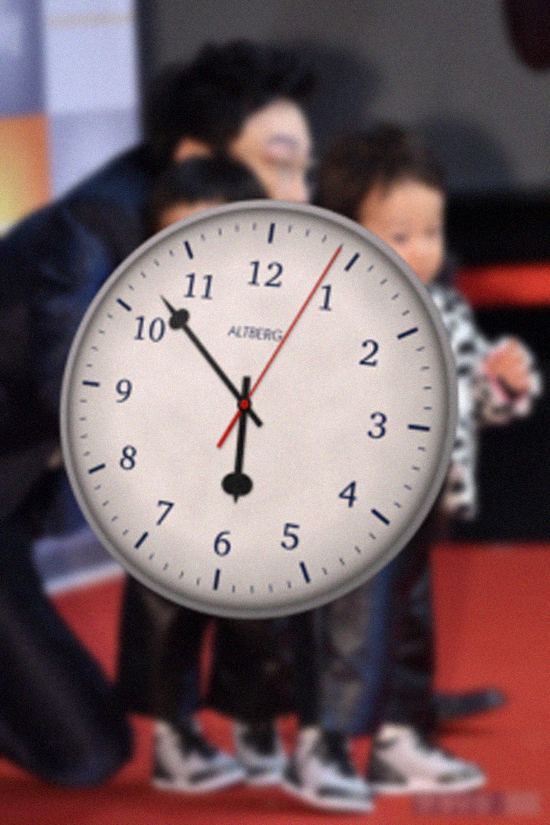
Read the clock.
5:52:04
